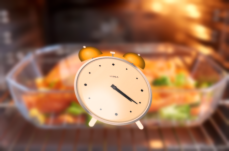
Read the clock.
4:21
